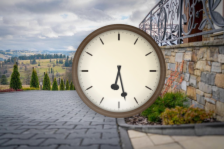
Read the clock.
6:28
